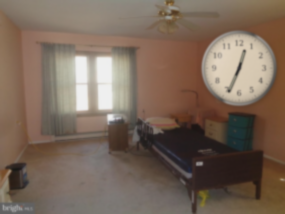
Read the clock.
12:34
